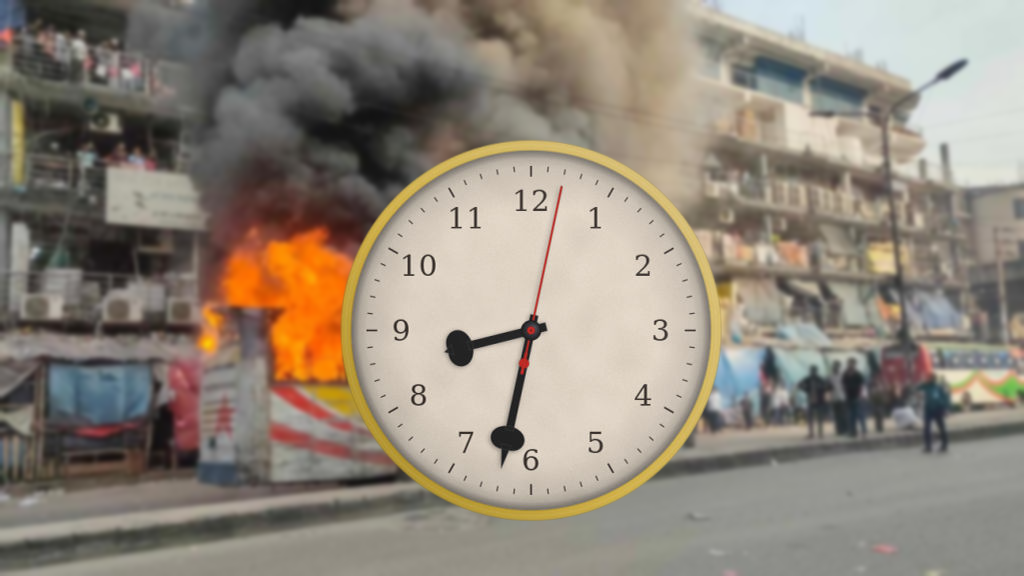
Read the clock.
8:32:02
